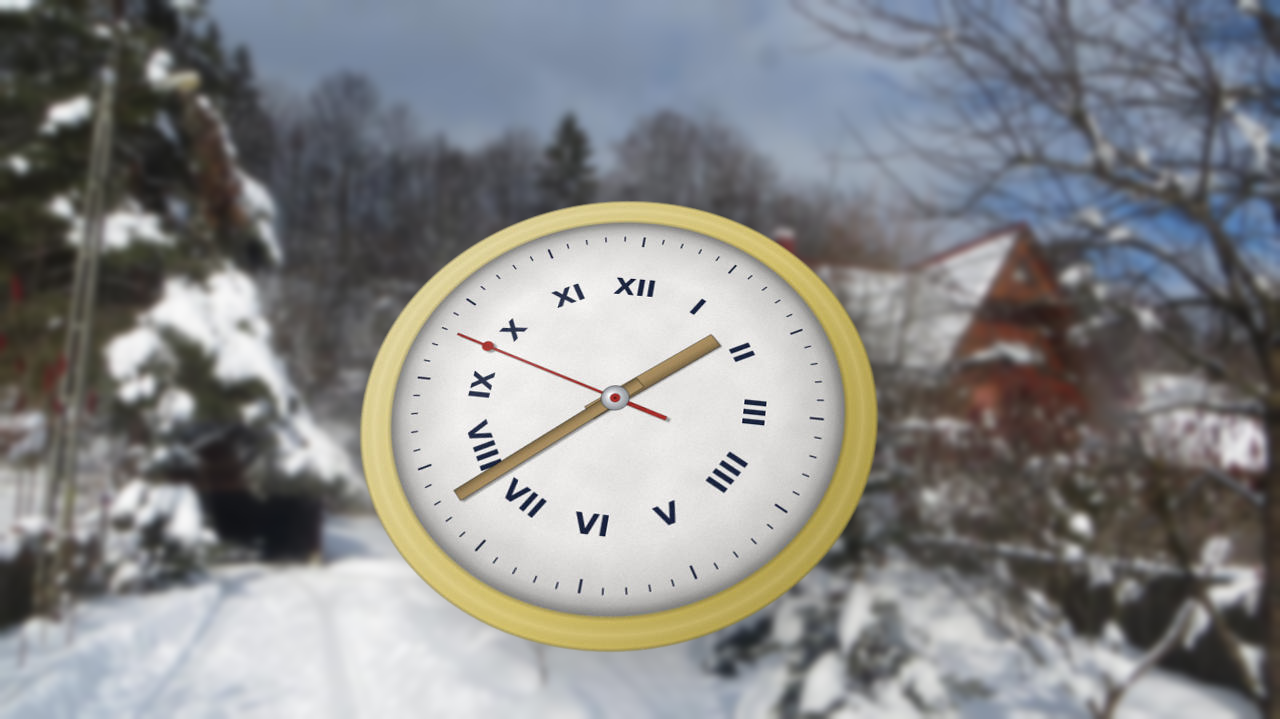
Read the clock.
1:37:48
